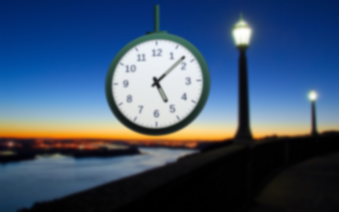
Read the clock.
5:08
